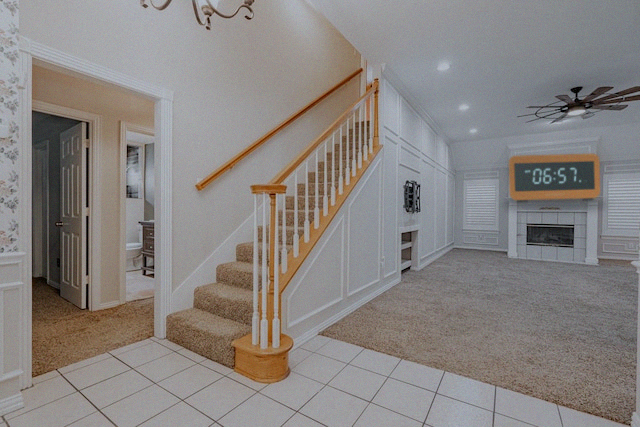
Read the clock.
6:57
